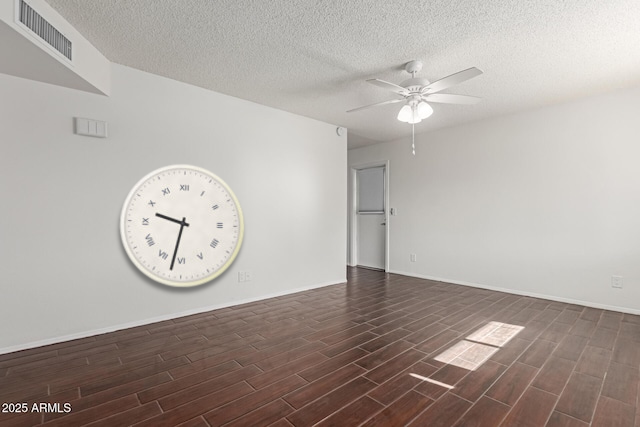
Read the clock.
9:32
